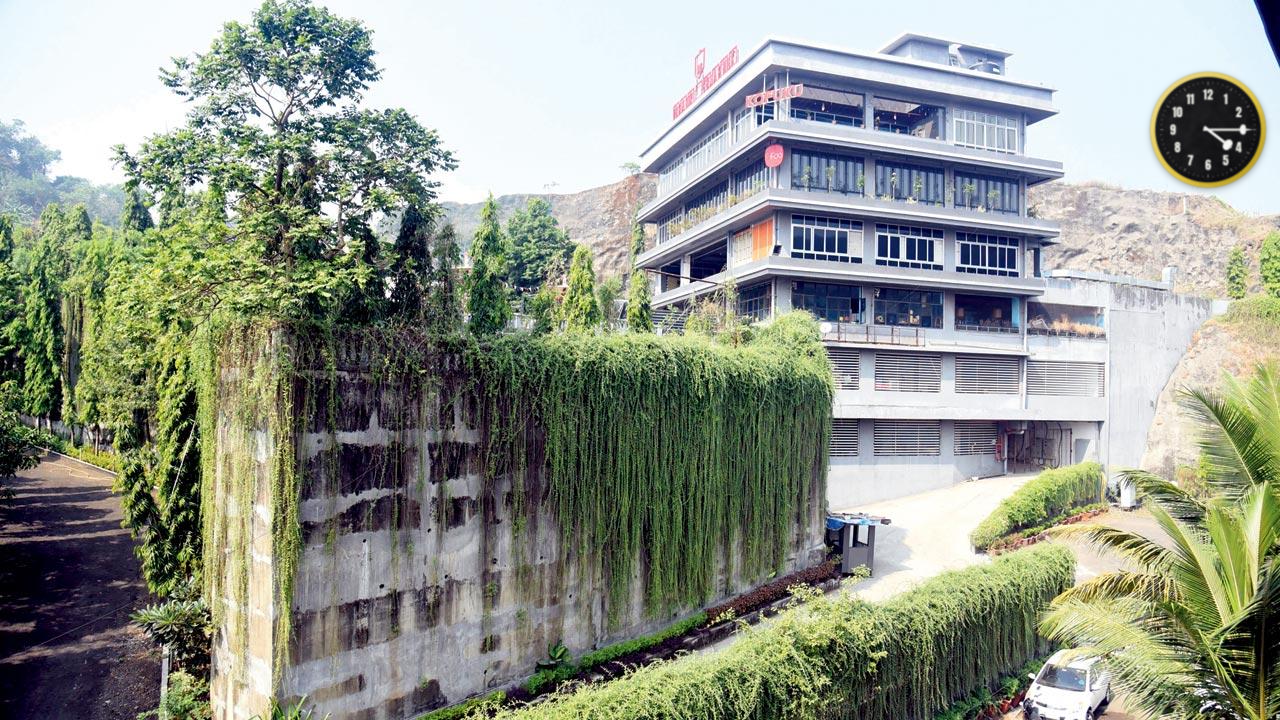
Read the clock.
4:15
